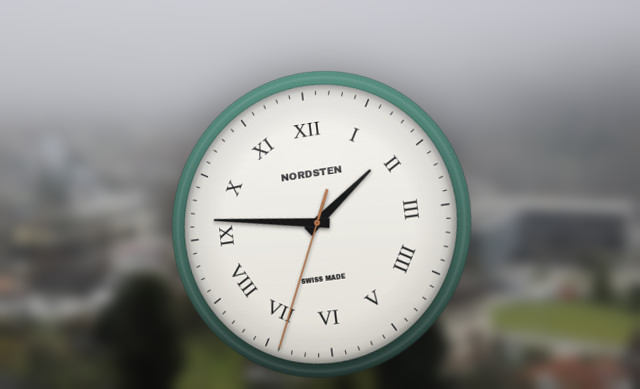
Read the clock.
1:46:34
